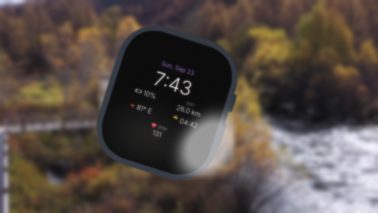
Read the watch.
7:43
